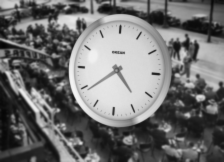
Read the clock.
4:39
